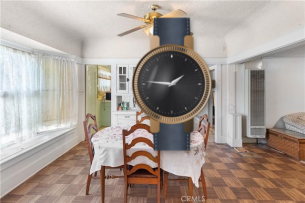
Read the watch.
1:46
